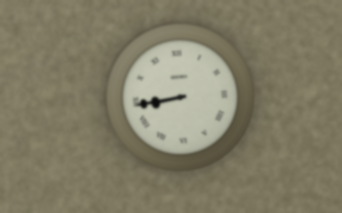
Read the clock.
8:44
